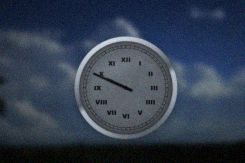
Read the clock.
9:49
